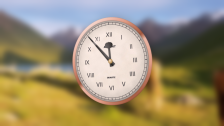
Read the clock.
11:53
